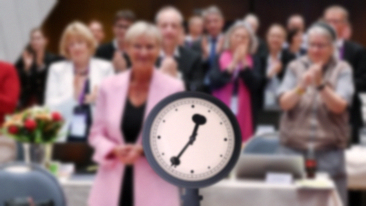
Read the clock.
12:36
